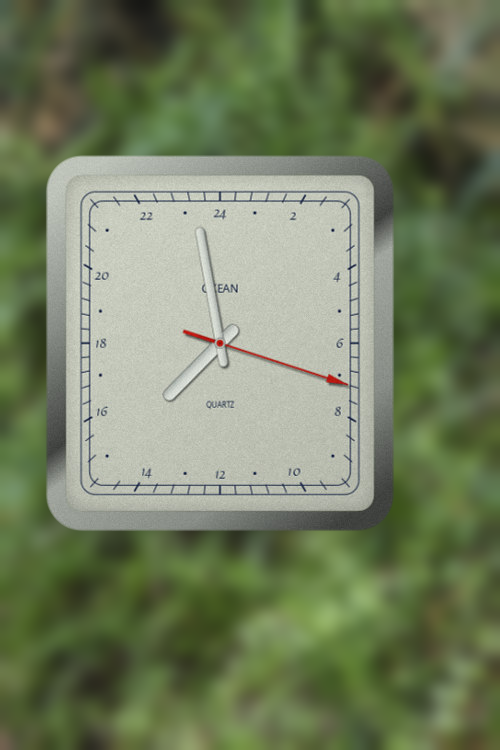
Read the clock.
14:58:18
